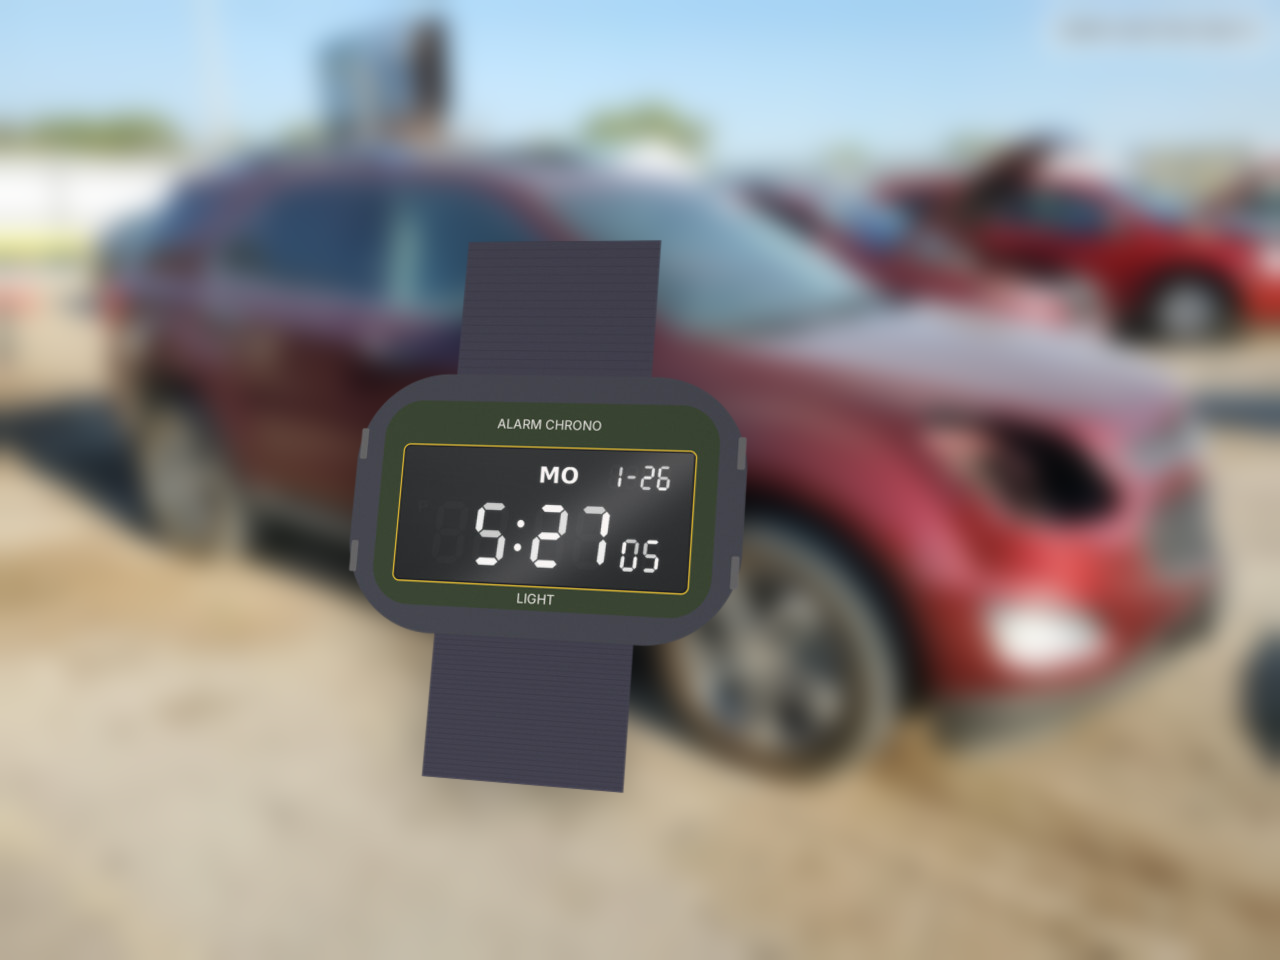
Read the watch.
5:27:05
